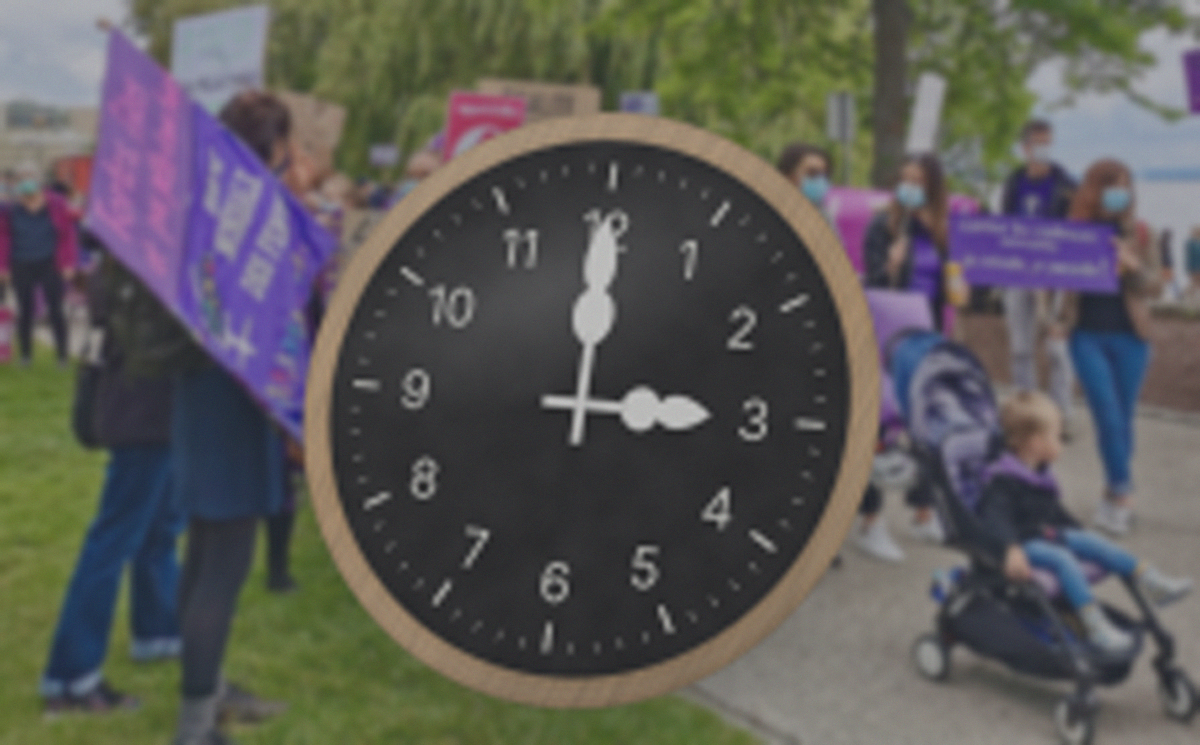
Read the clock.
3:00
